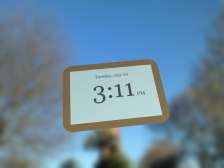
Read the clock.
3:11
